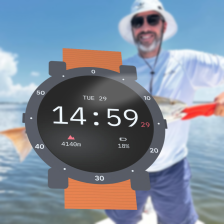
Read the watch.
14:59:29
